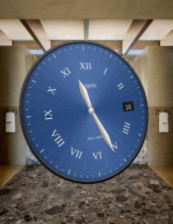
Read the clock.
11:26
